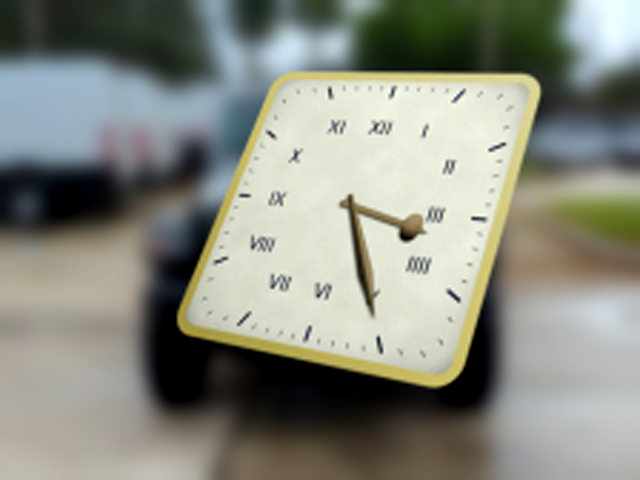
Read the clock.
3:25
